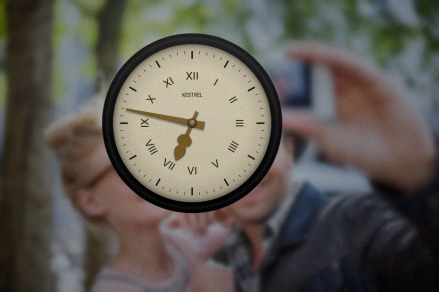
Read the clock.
6:47
